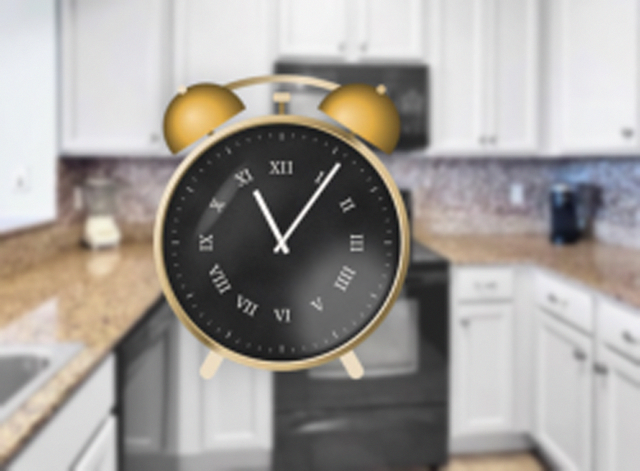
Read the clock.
11:06
